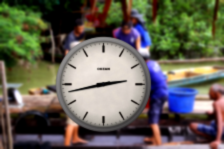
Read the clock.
2:43
